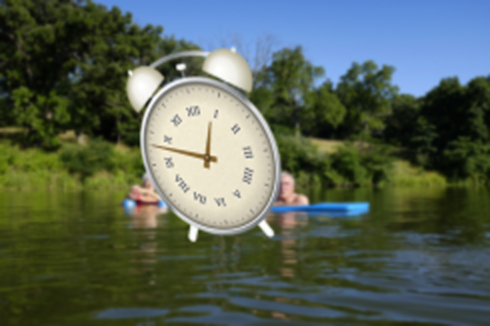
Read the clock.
12:48
